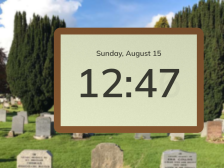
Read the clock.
12:47
